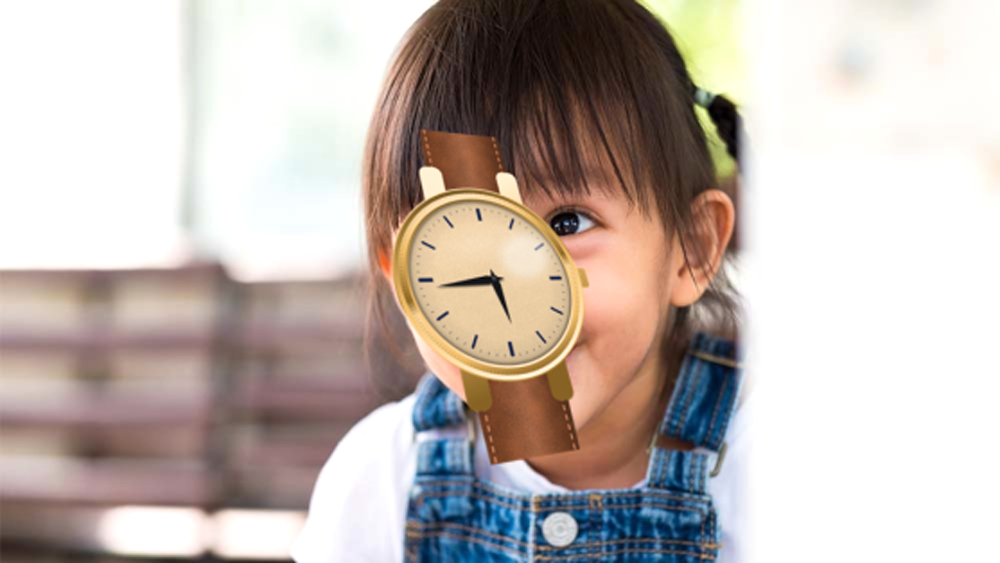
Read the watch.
5:44
